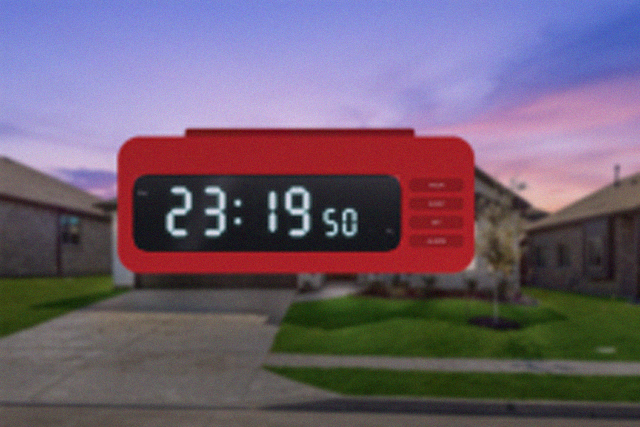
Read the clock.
23:19:50
